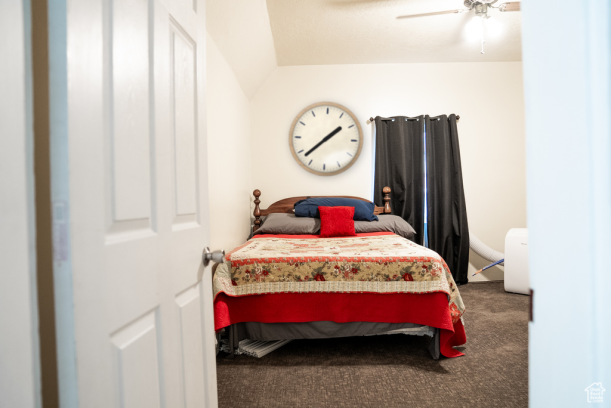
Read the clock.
1:38
